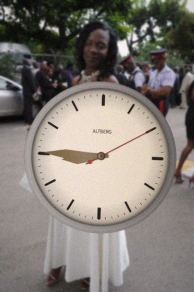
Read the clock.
8:45:10
